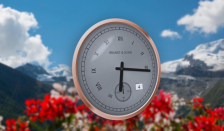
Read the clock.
6:16
